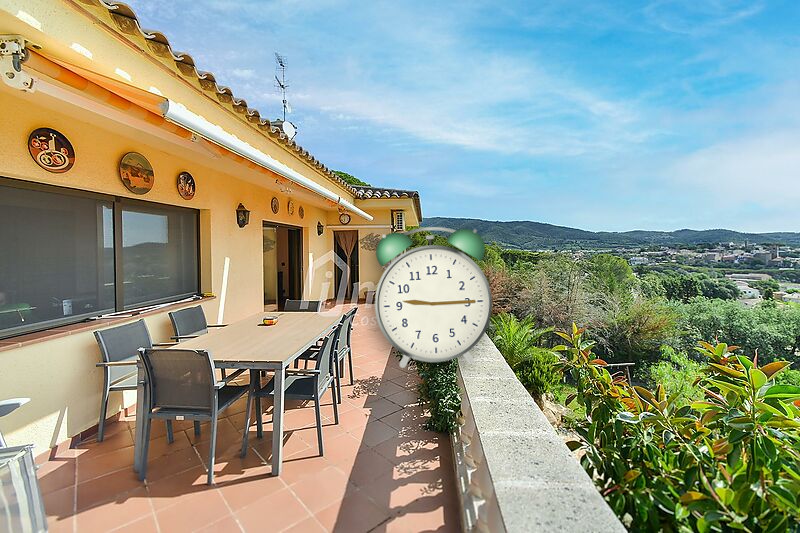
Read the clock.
9:15
